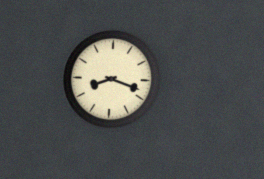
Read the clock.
8:18
